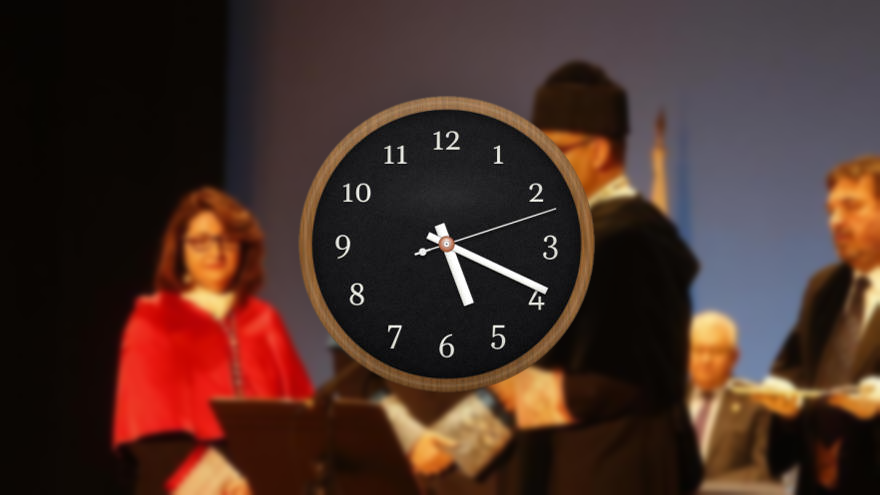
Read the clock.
5:19:12
